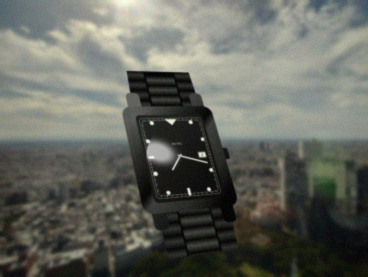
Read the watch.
7:18
